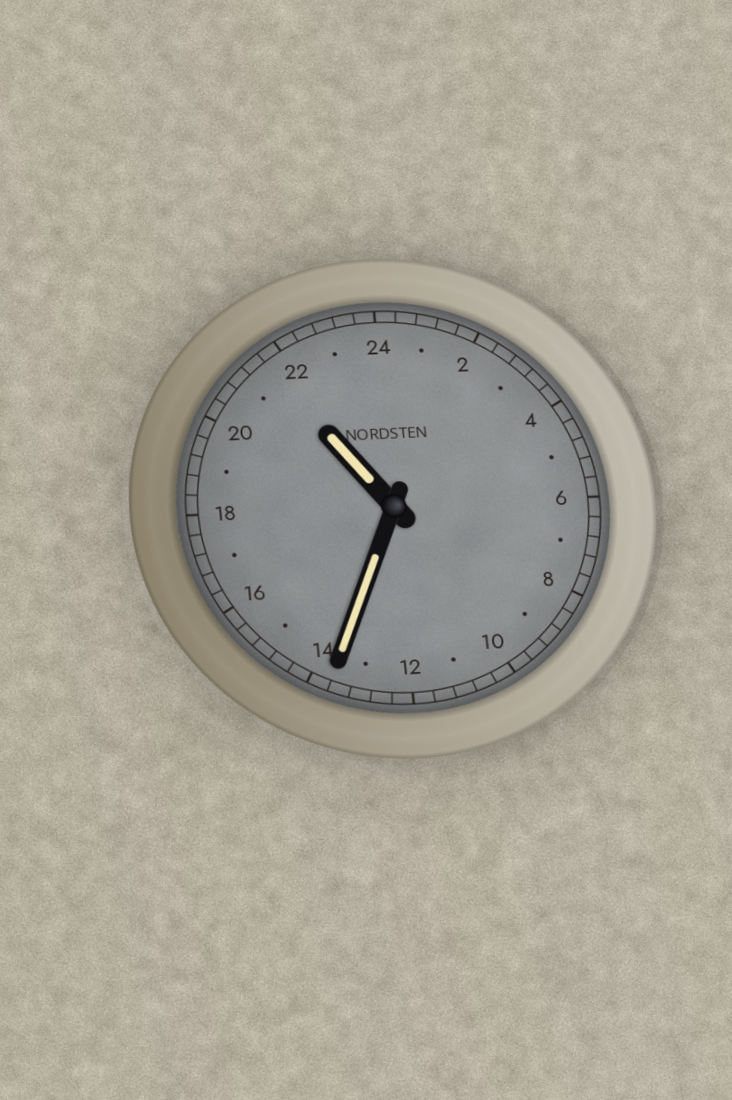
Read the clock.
21:34
